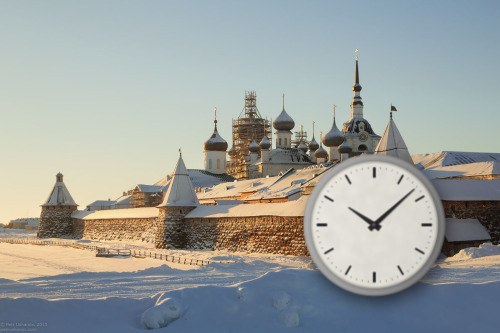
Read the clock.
10:08
